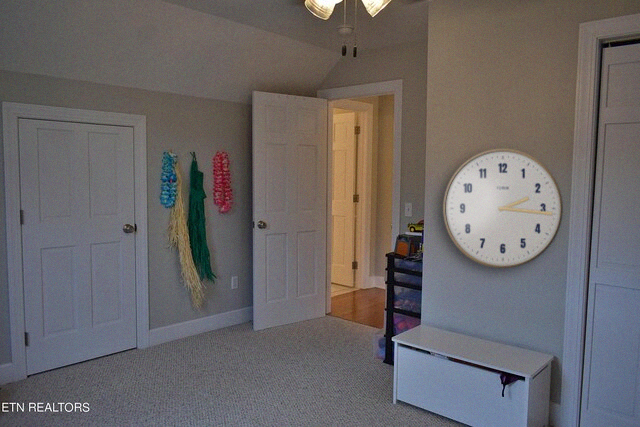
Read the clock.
2:16
